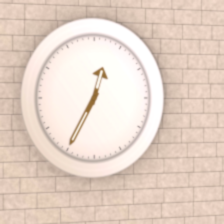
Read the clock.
12:35
